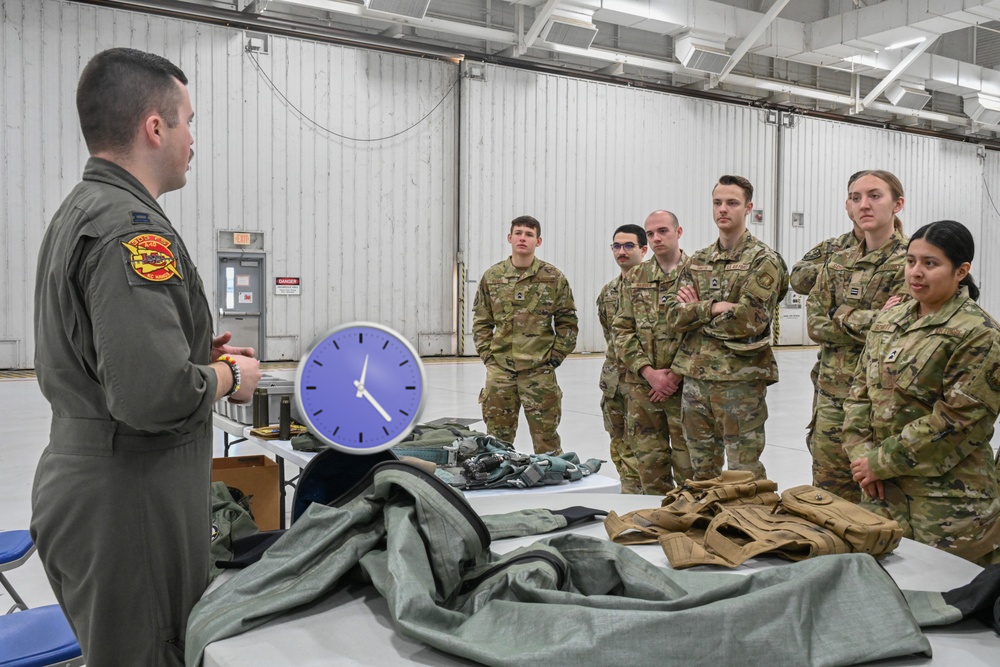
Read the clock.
12:23
